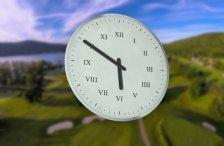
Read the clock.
5:50
